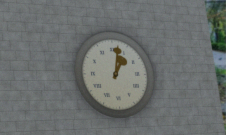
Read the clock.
1:02
